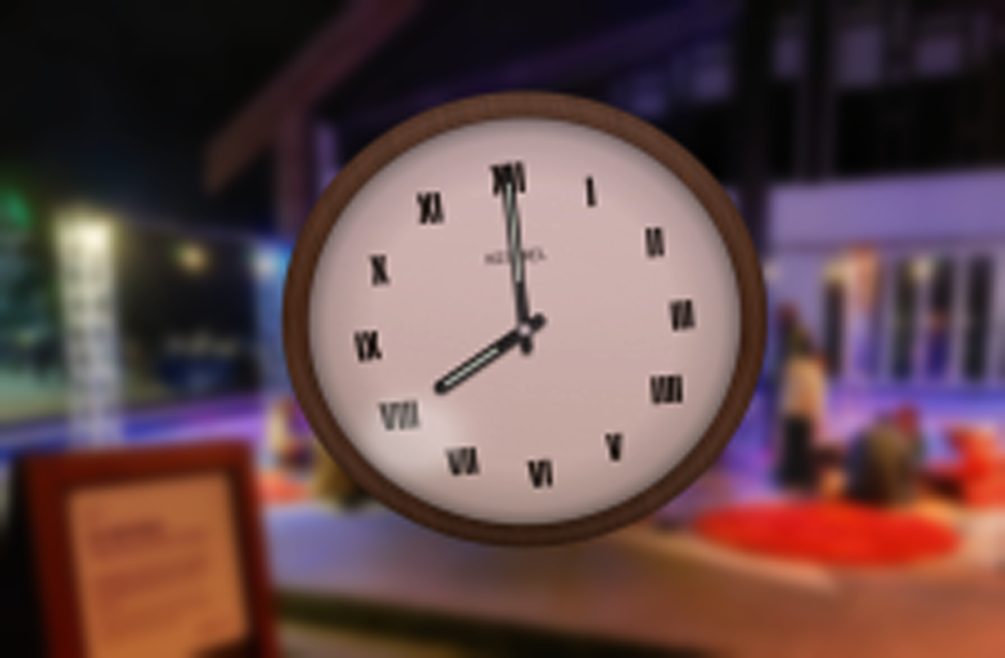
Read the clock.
8:00
